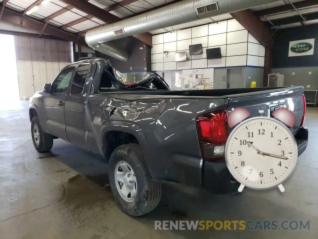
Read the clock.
10:17
